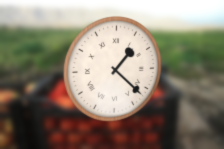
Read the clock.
1:22
